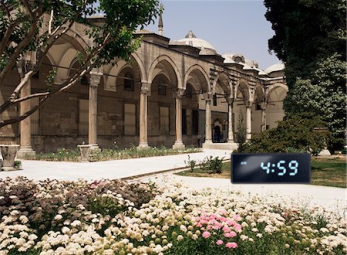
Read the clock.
4:59
